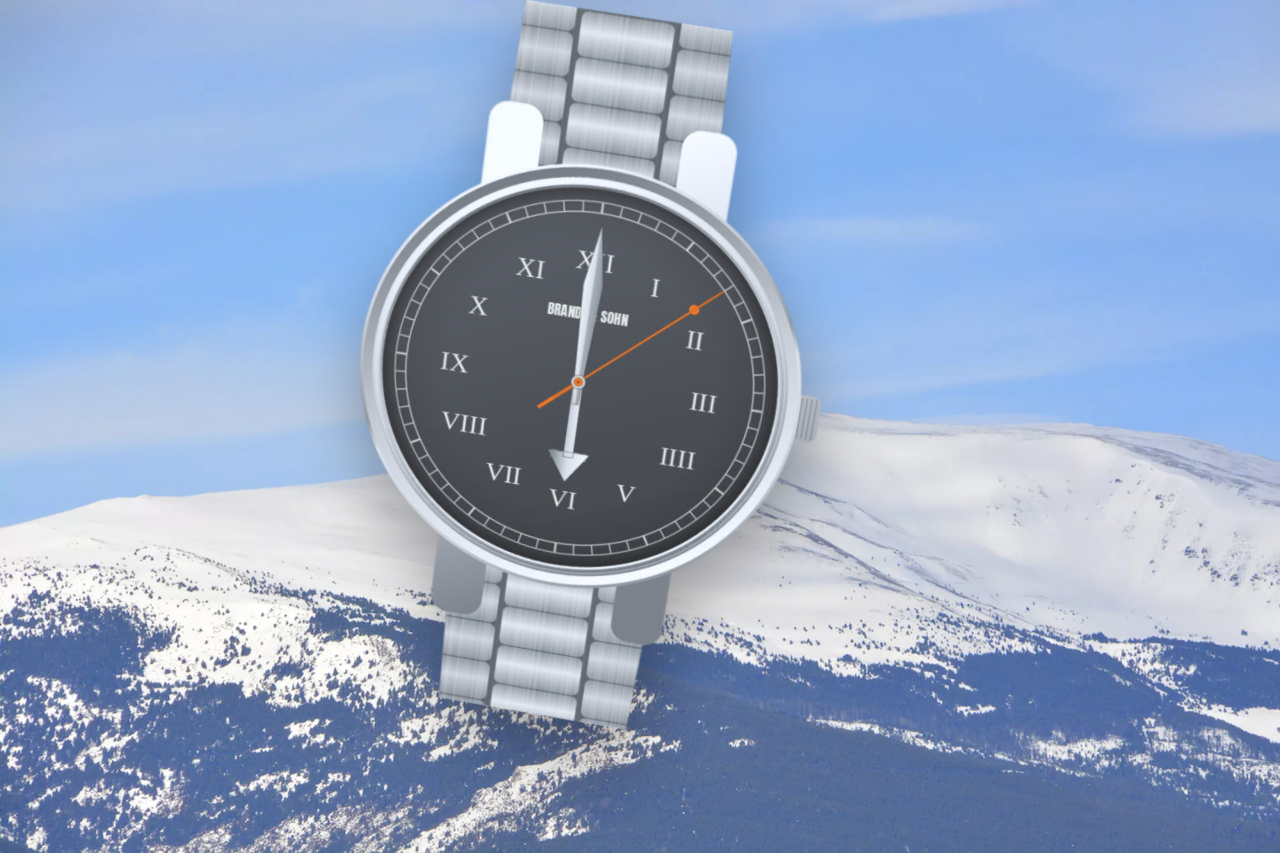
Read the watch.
6:00:08
